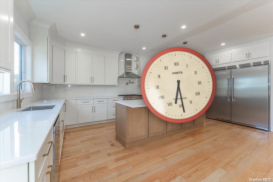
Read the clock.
6:29
